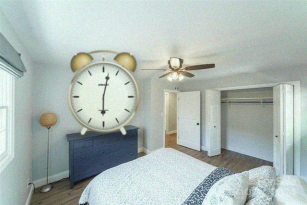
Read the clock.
6:02
